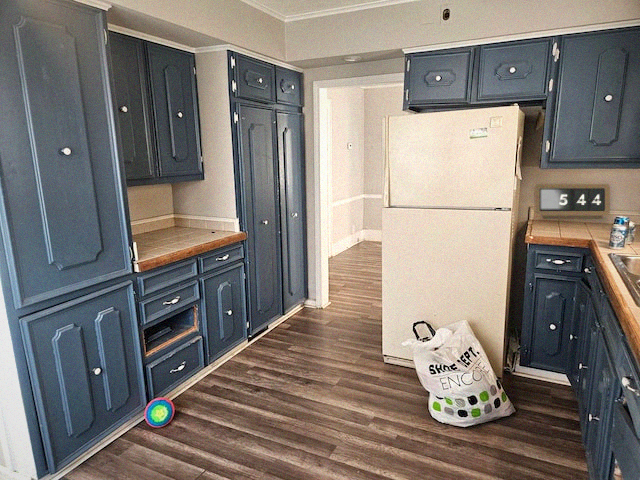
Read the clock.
5:44
